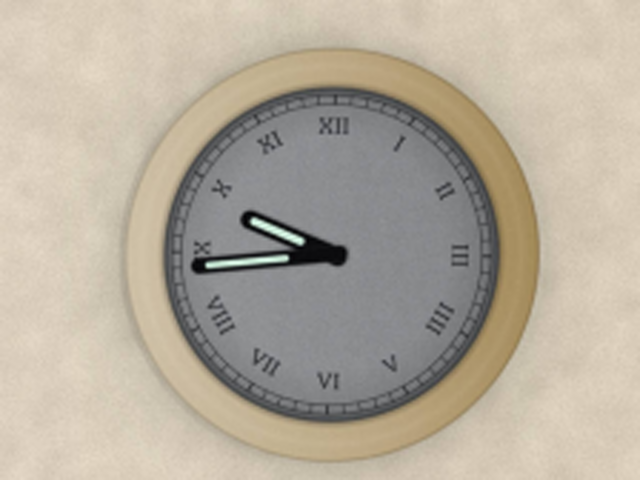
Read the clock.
9:44
